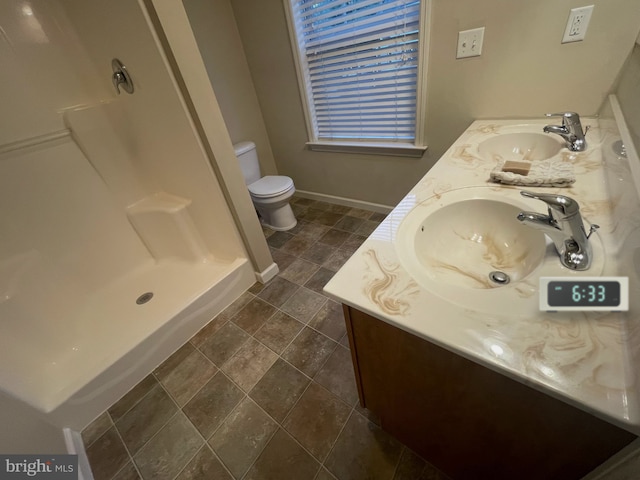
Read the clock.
6:33
